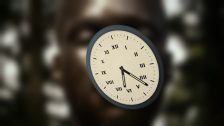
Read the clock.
6:22
